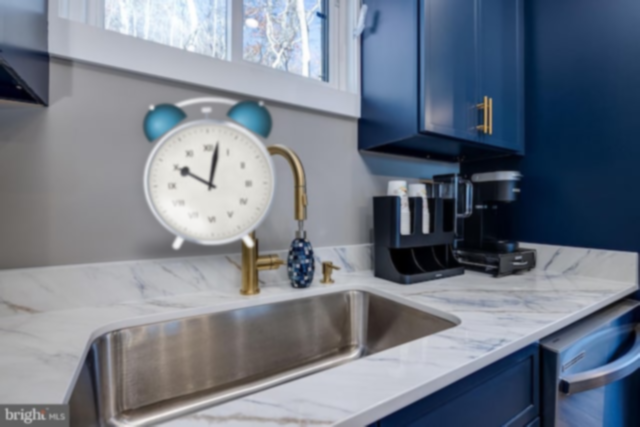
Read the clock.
10:02
